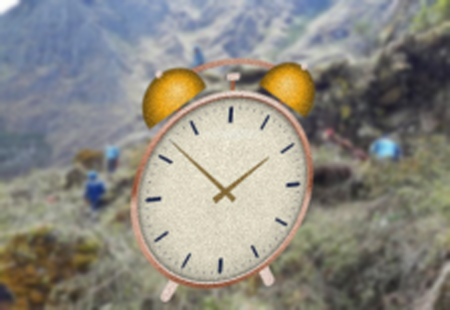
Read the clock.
1:52
